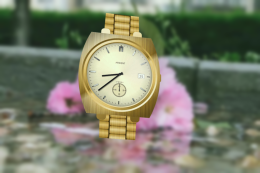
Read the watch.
8:38
